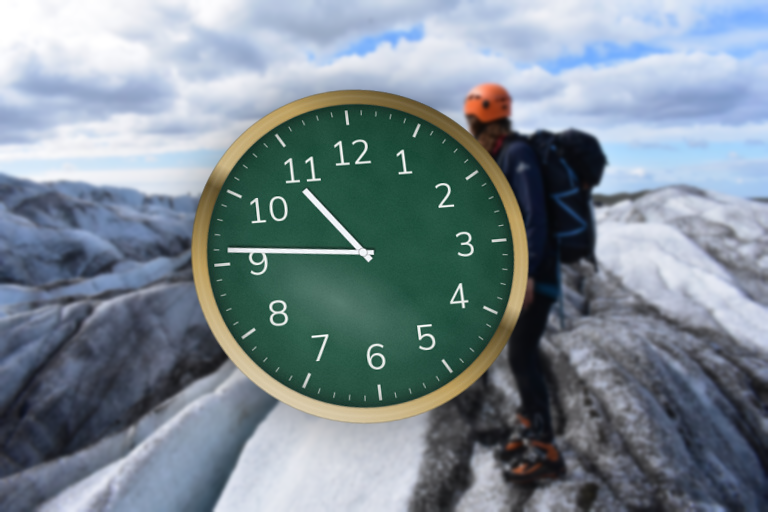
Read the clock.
10:46
